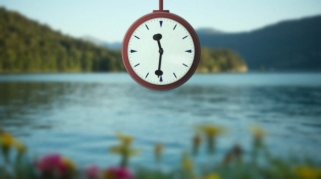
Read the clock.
11:31
